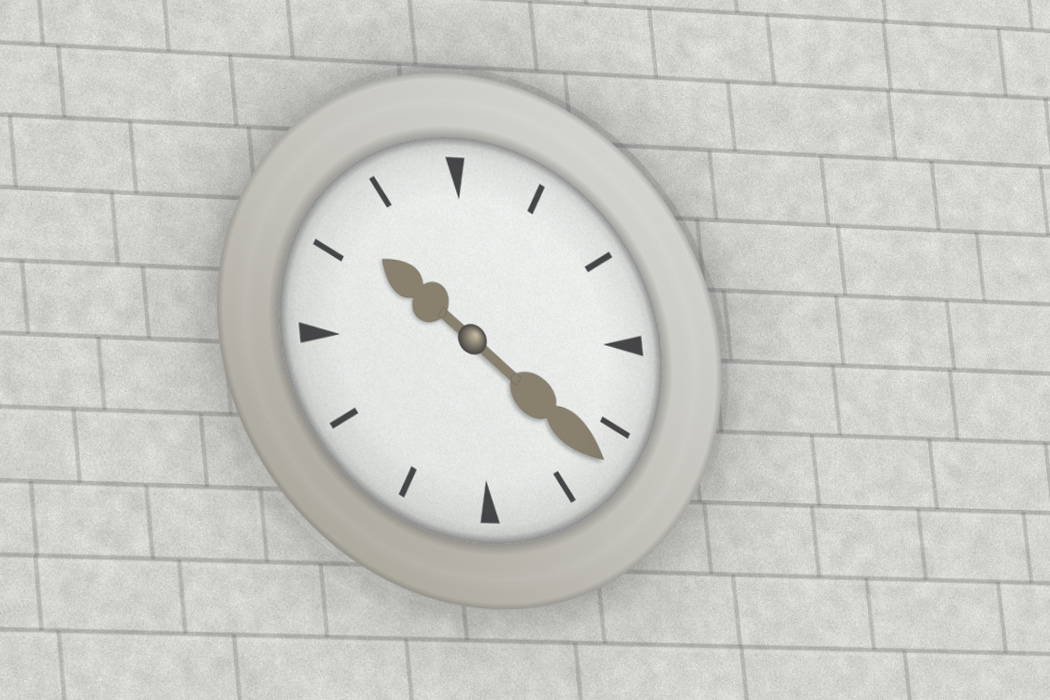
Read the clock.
10:22
